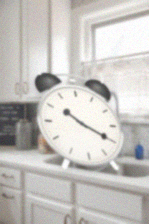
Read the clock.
10:20
